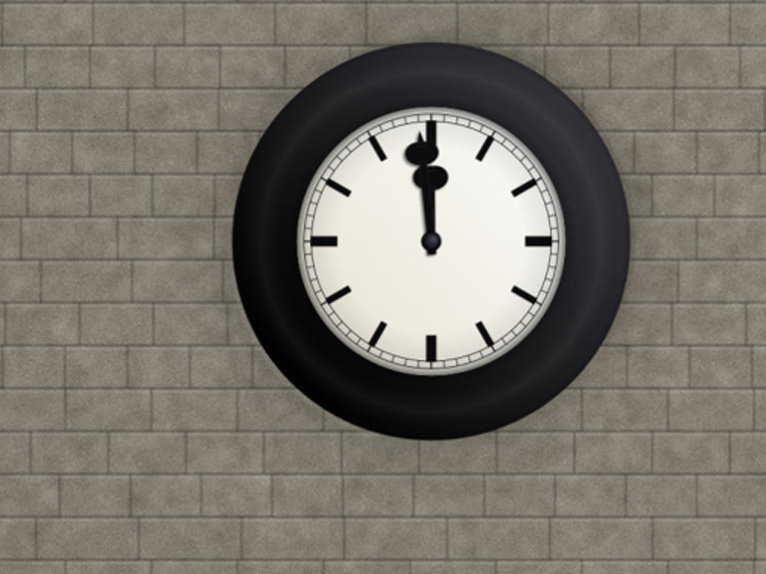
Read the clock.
11:59
